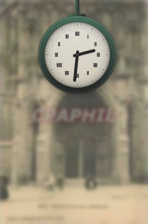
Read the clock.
2:31
